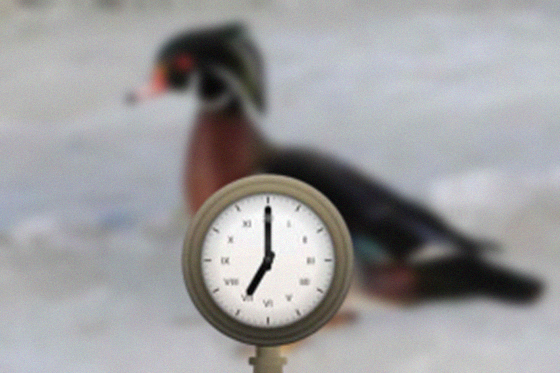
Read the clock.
7:00
